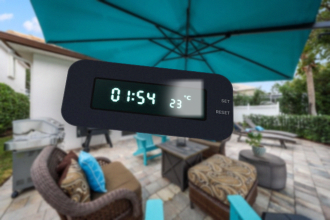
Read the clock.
1:54
